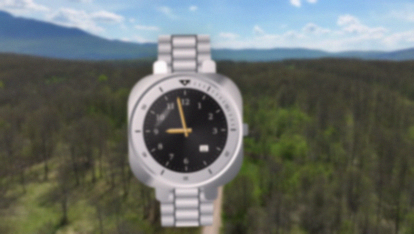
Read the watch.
8:58
